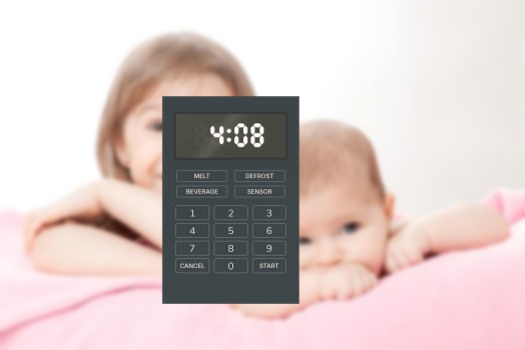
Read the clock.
4:08
